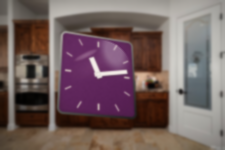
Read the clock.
11:13
